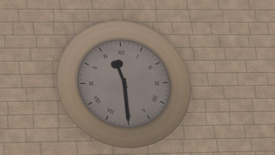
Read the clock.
11:30
